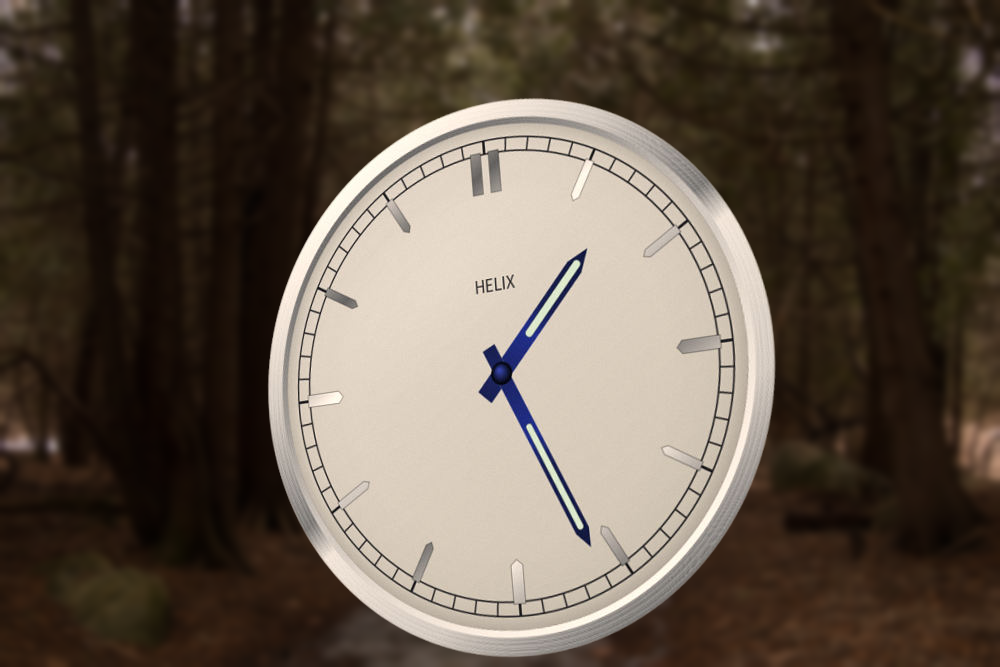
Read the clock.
1:26
